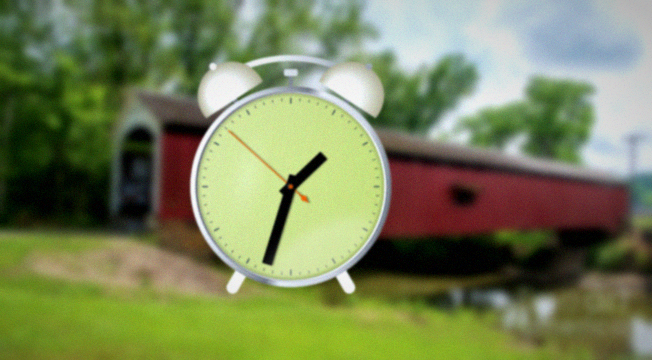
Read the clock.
1:32:52
